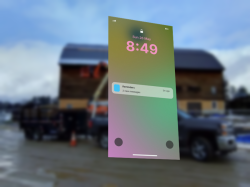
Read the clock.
8:49
